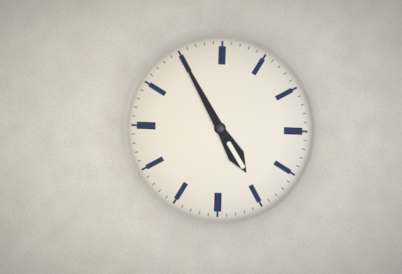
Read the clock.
4:55
